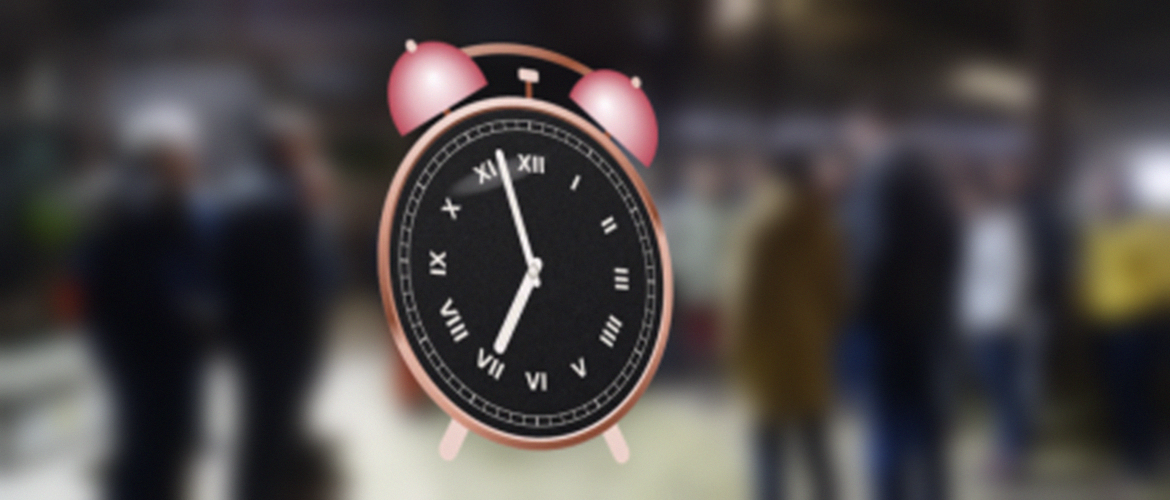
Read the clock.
6:57
